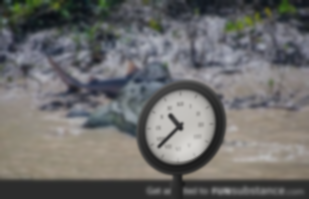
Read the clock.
10:38
